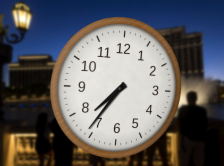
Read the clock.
7:36
